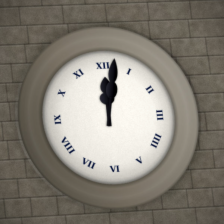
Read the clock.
12:02
